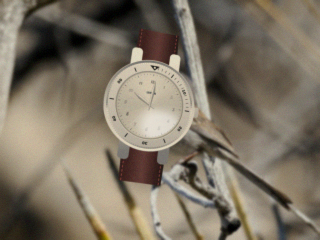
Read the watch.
10:01
